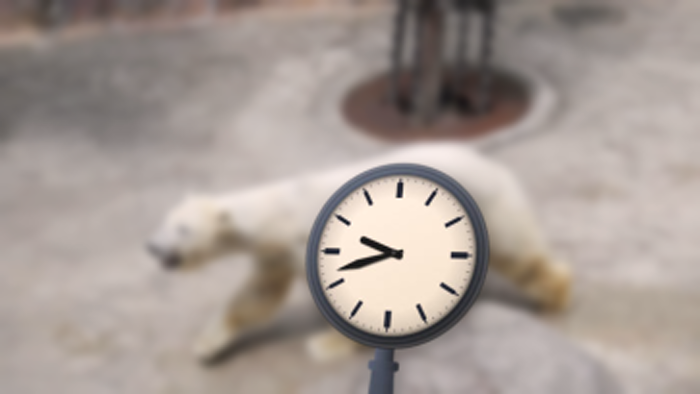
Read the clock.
9:42
